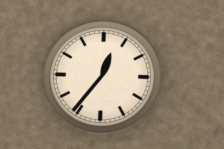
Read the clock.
12:36
